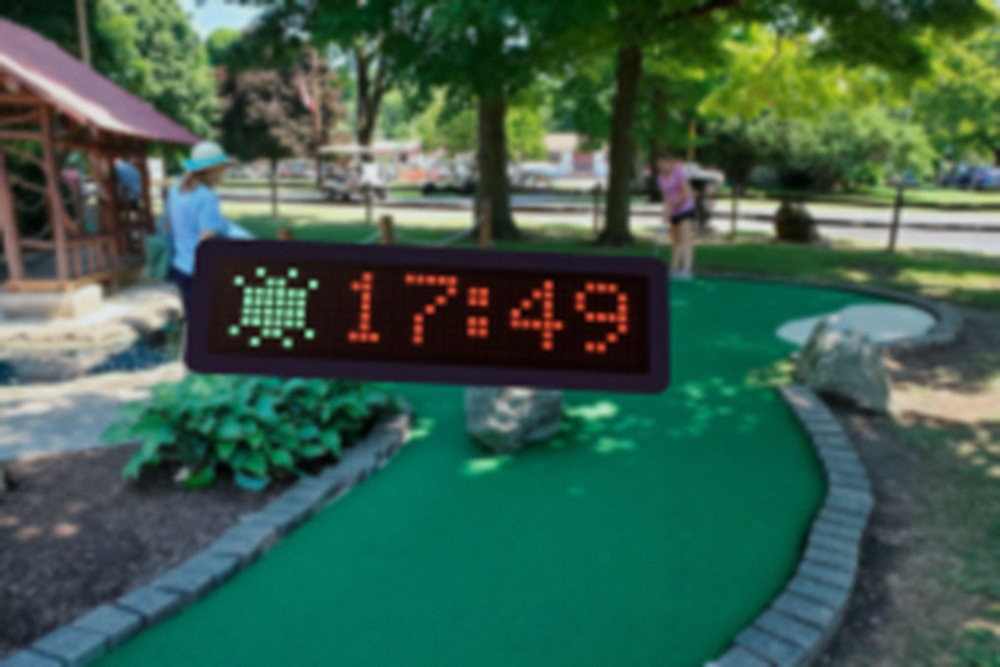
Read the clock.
17:49
